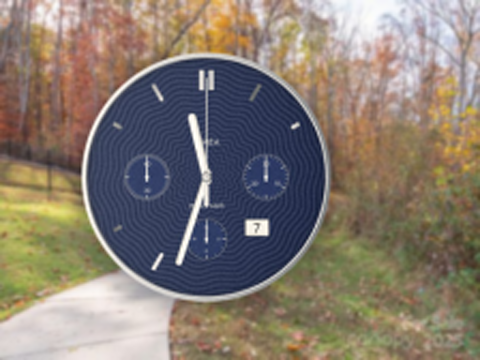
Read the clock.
11:33
